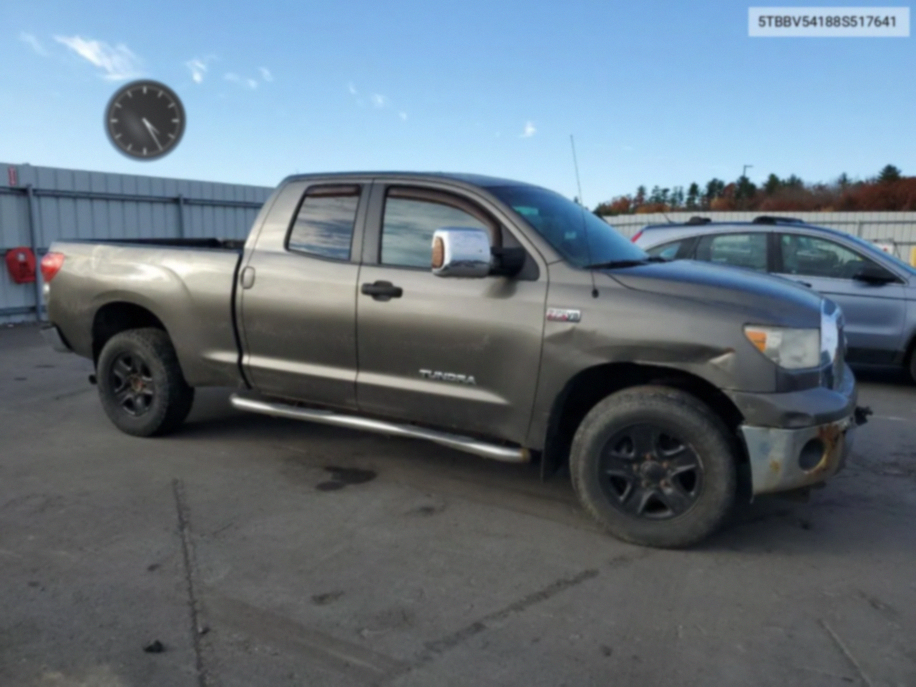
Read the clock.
4:25
